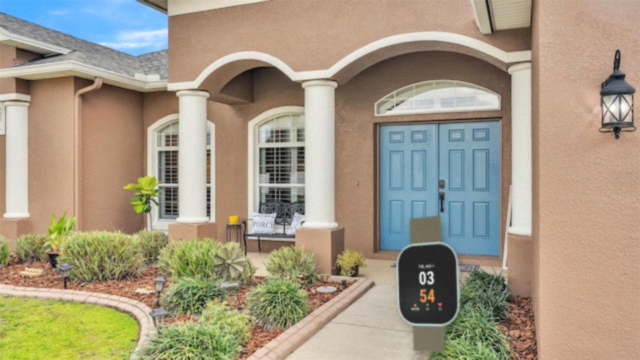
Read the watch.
3:54
